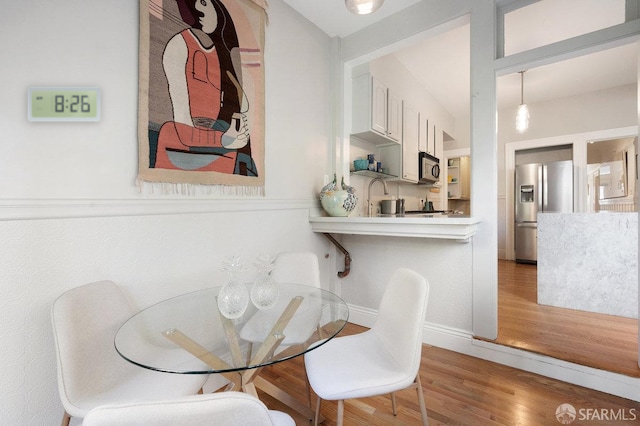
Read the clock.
8:26
